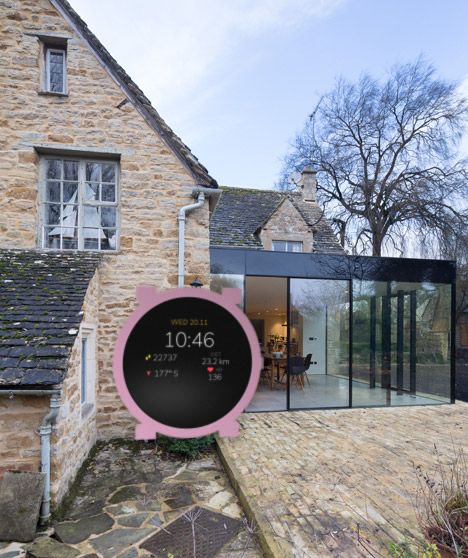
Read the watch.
10:46
